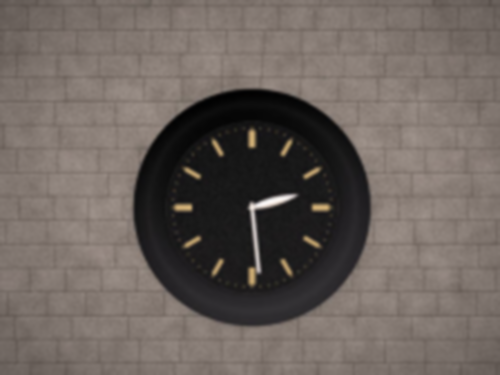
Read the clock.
2:29
